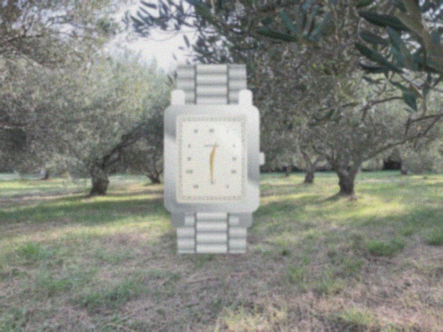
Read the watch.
12:30
